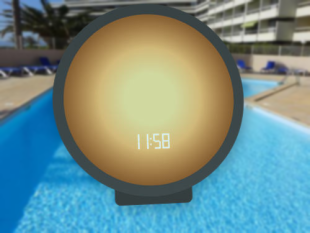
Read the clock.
11:58
